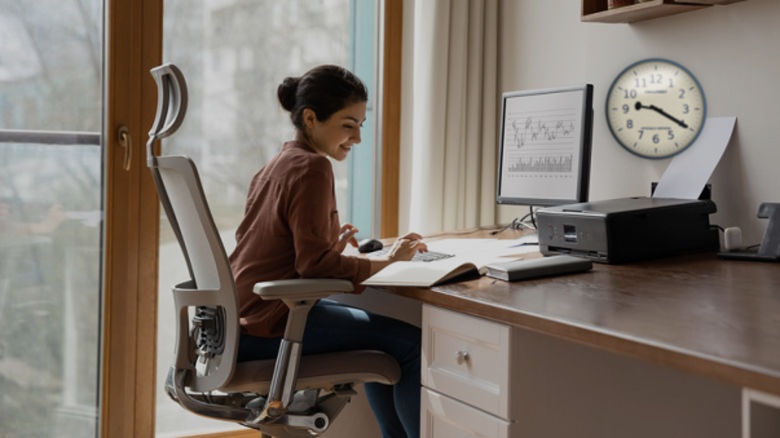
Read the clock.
9:20
